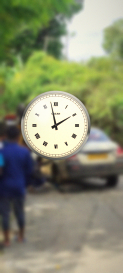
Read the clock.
1:58
